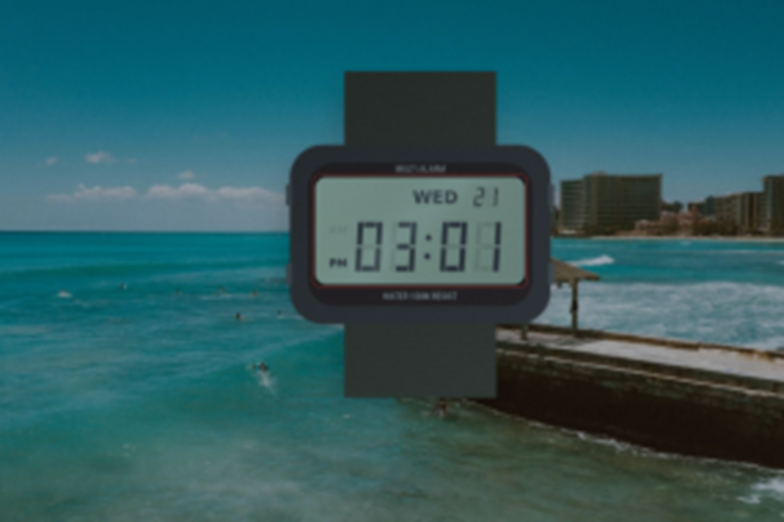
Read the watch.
3:01
